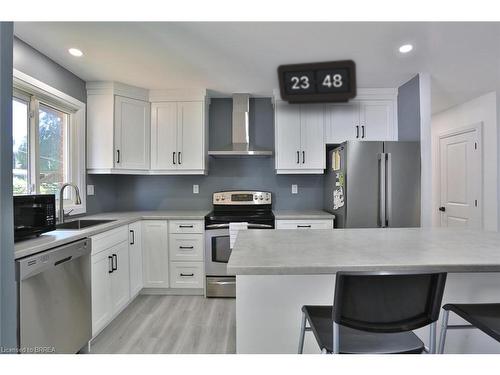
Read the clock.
23:48
